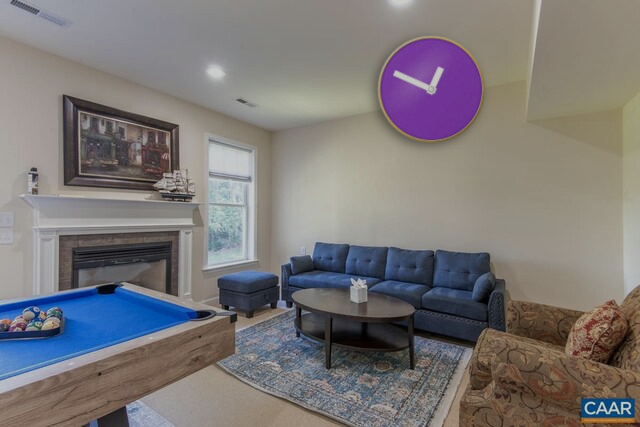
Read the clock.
12:49
